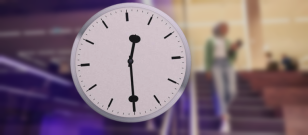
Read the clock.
12:30
